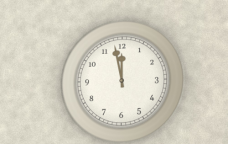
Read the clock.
11:58
